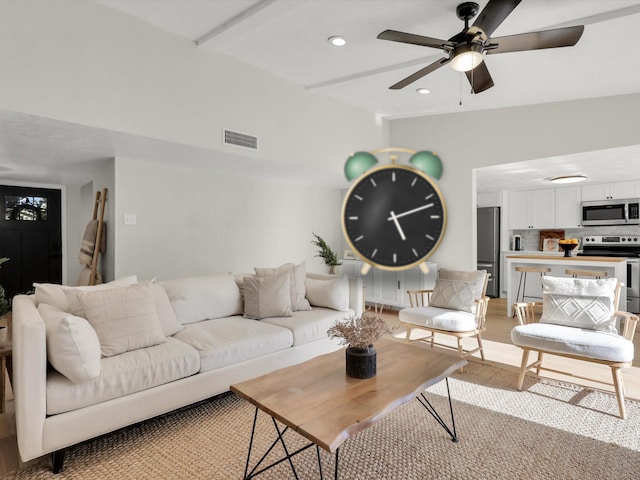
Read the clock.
5:12
